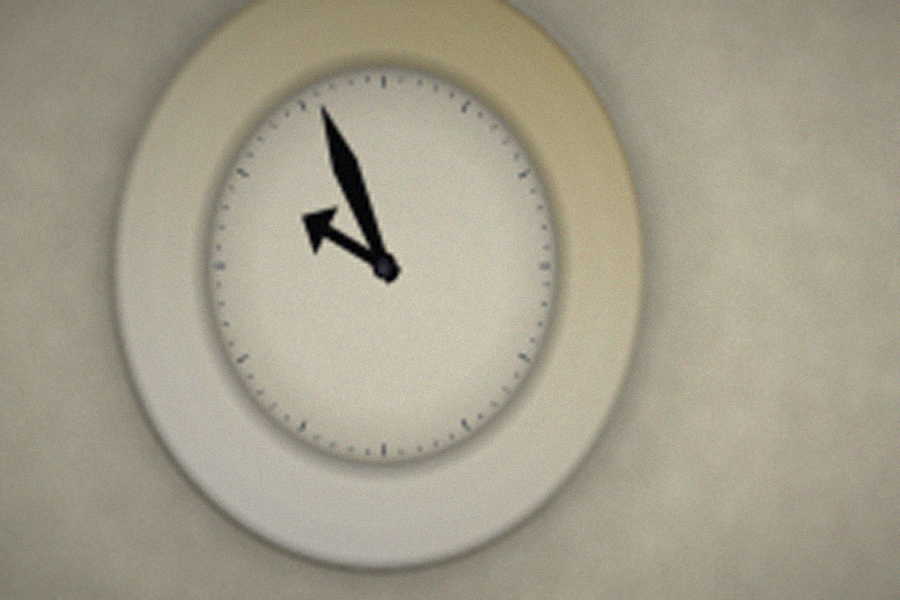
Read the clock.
9:56
